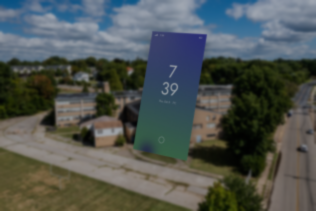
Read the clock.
7:39
